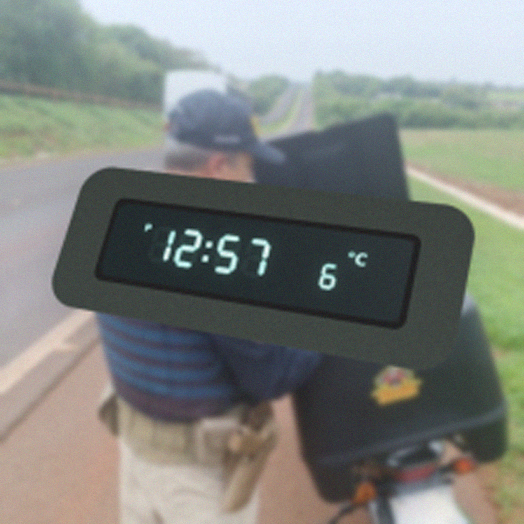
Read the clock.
12:57
